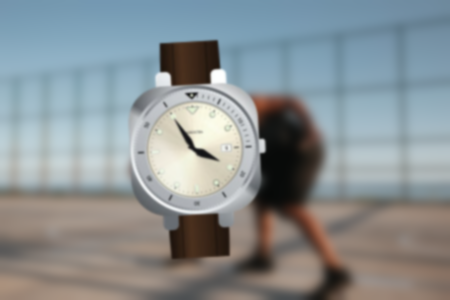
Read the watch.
3:55
